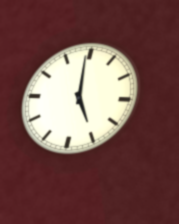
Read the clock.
4:59
